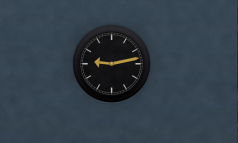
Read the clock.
9:13
